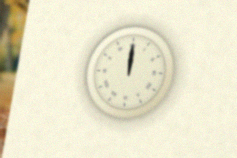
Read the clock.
12:00
